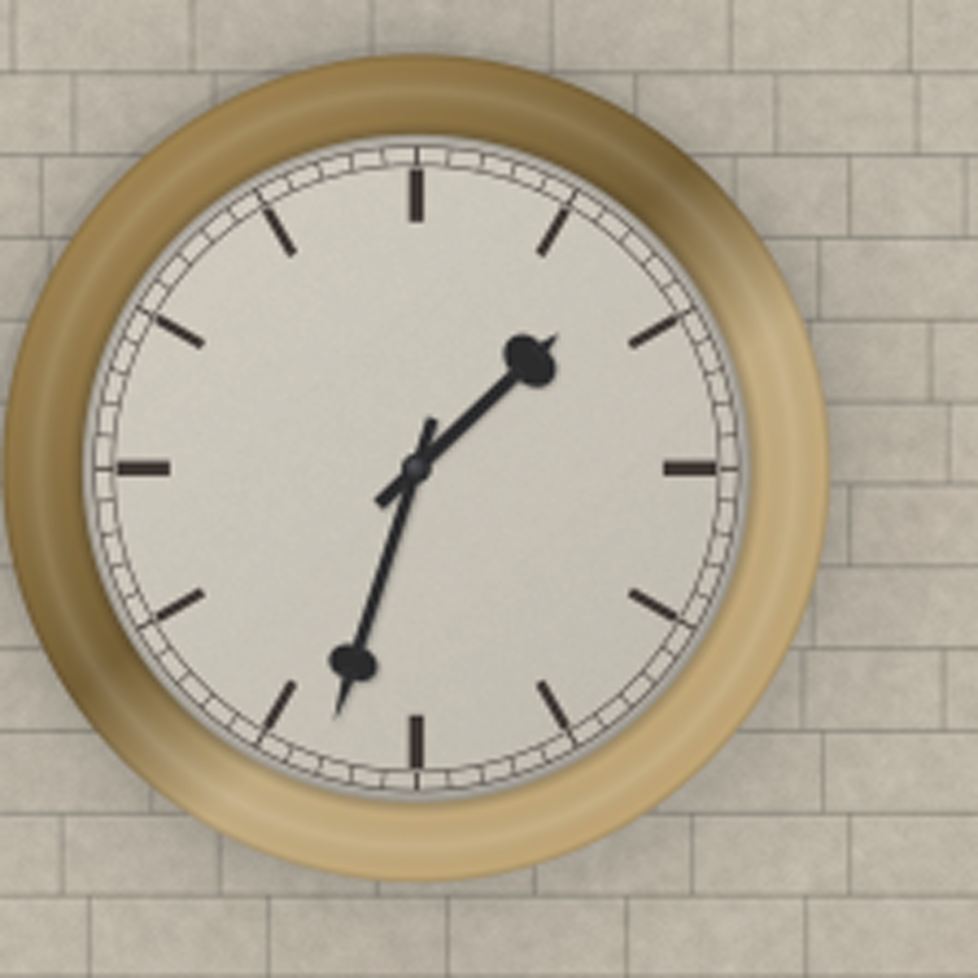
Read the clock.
1:33
